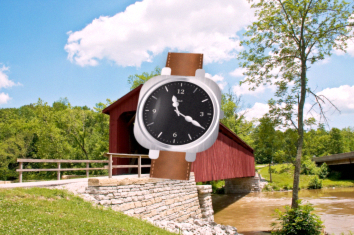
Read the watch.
11:20
